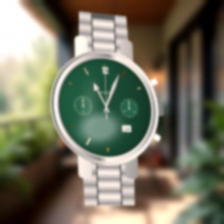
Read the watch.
11:04
